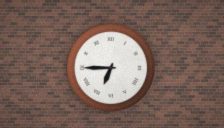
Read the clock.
6:45
